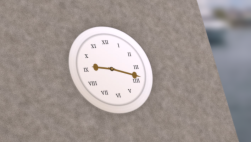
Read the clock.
9:18
